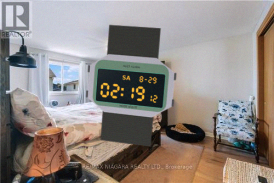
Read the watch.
2:19:12
